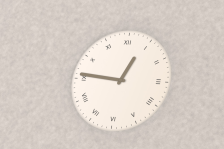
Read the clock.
12:46
